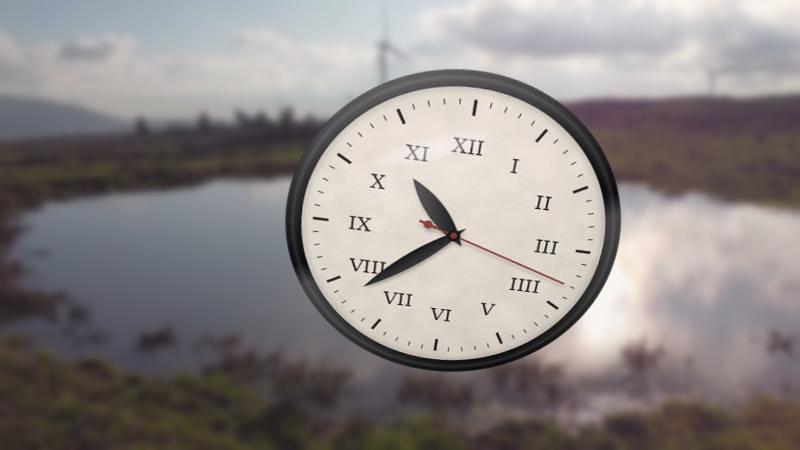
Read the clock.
10:38:18
